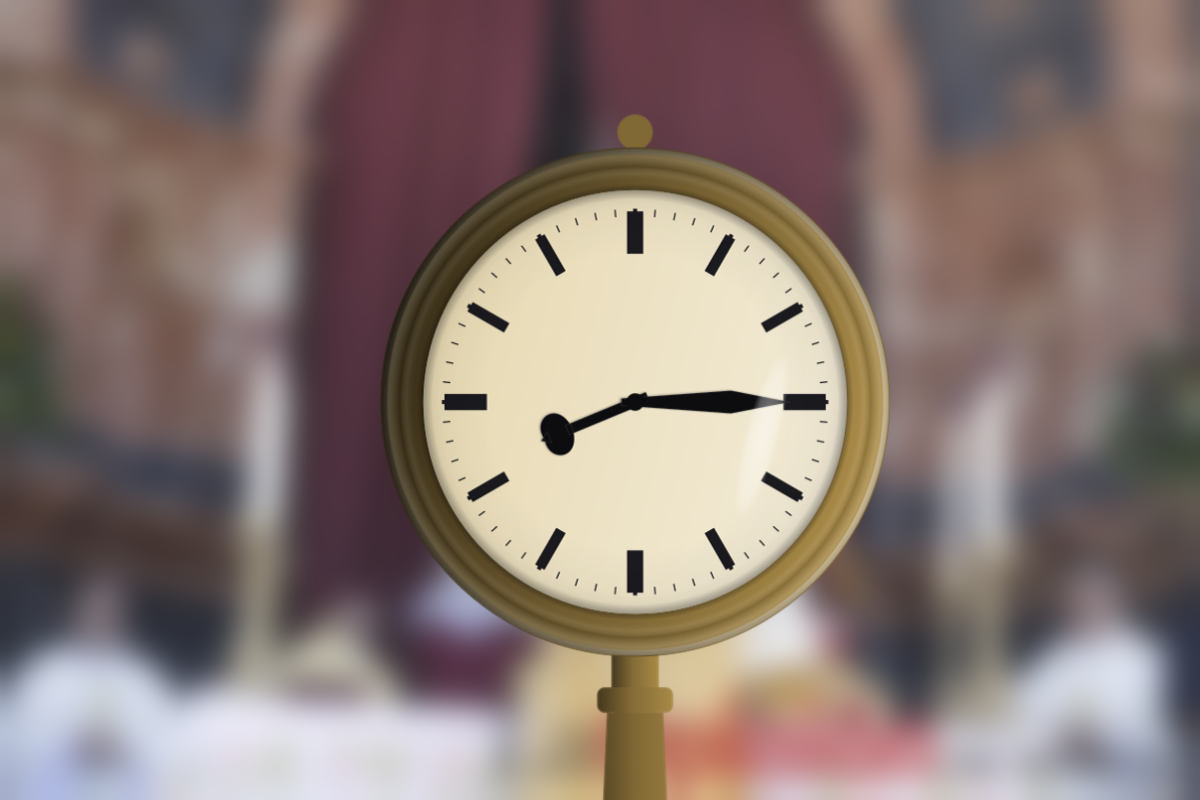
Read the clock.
8:15
